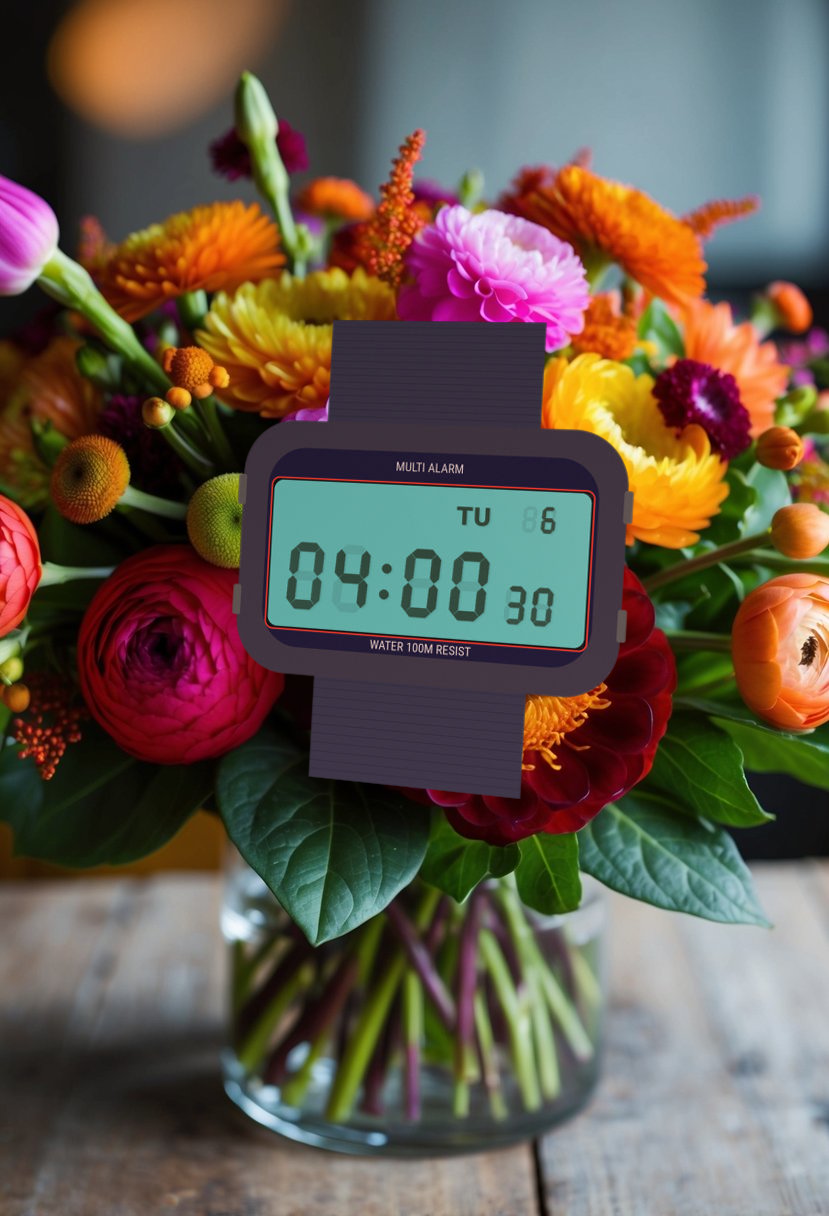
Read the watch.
4:00:30
